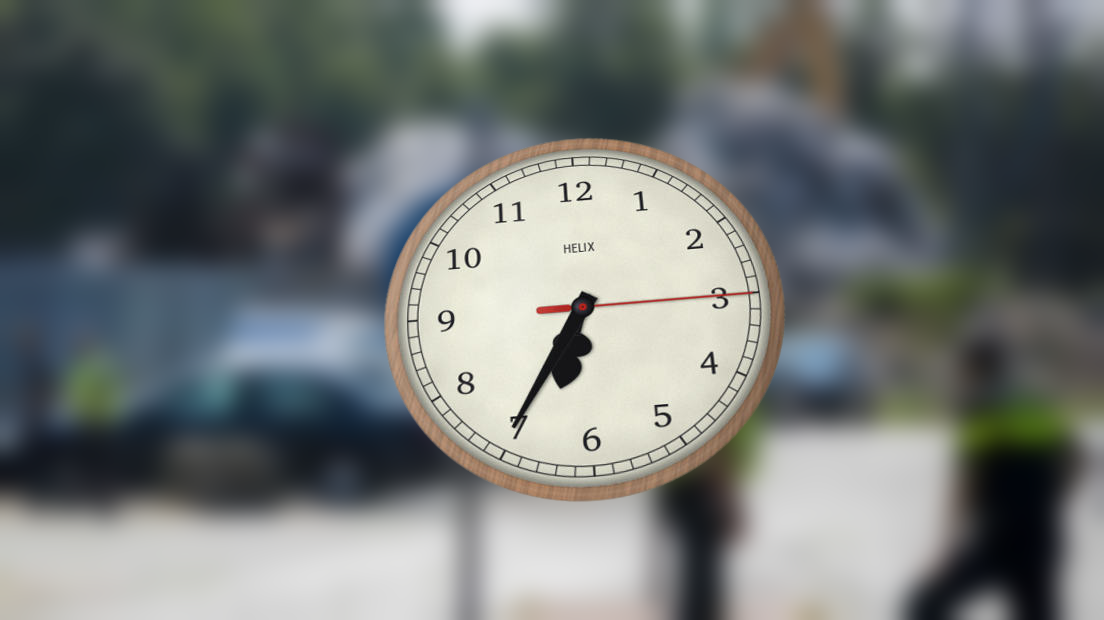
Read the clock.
6:35:15
